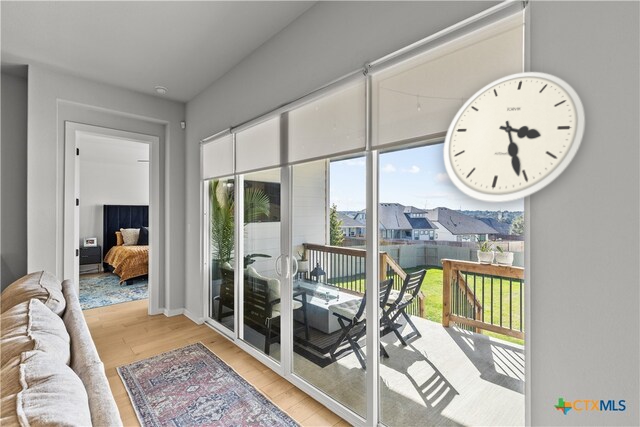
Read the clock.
3:26
